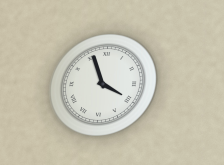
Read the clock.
3:56
